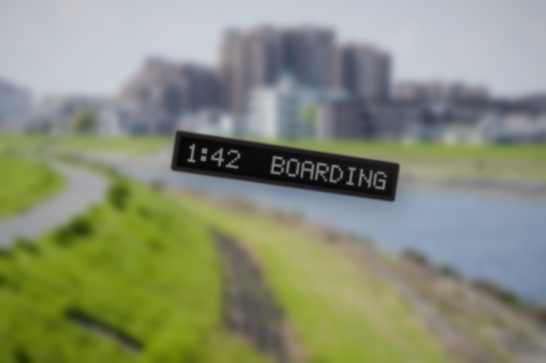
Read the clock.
1:42
